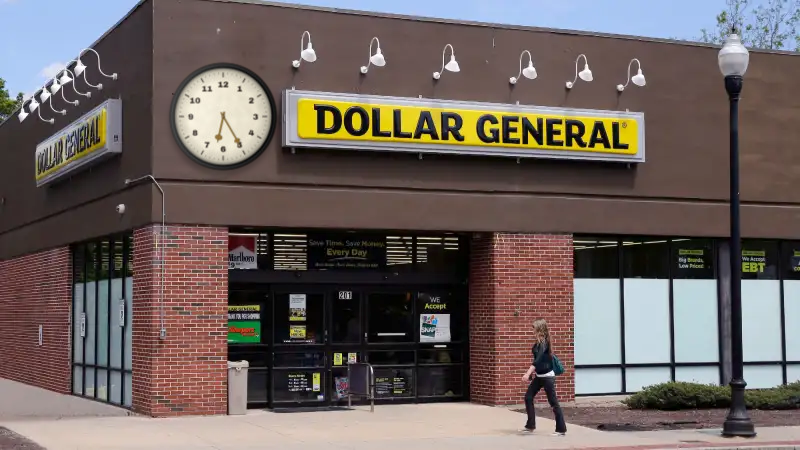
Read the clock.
6:25
